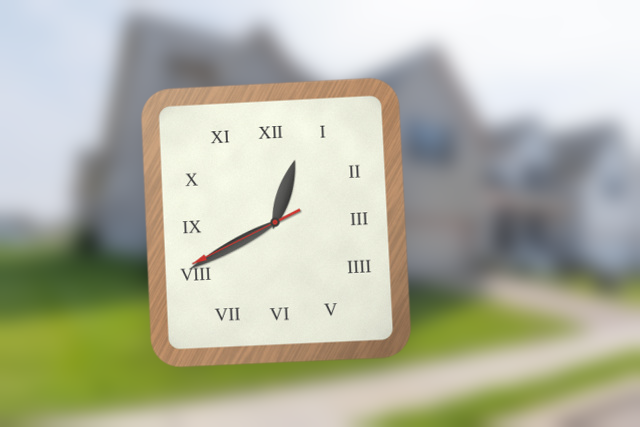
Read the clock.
12:40:41
